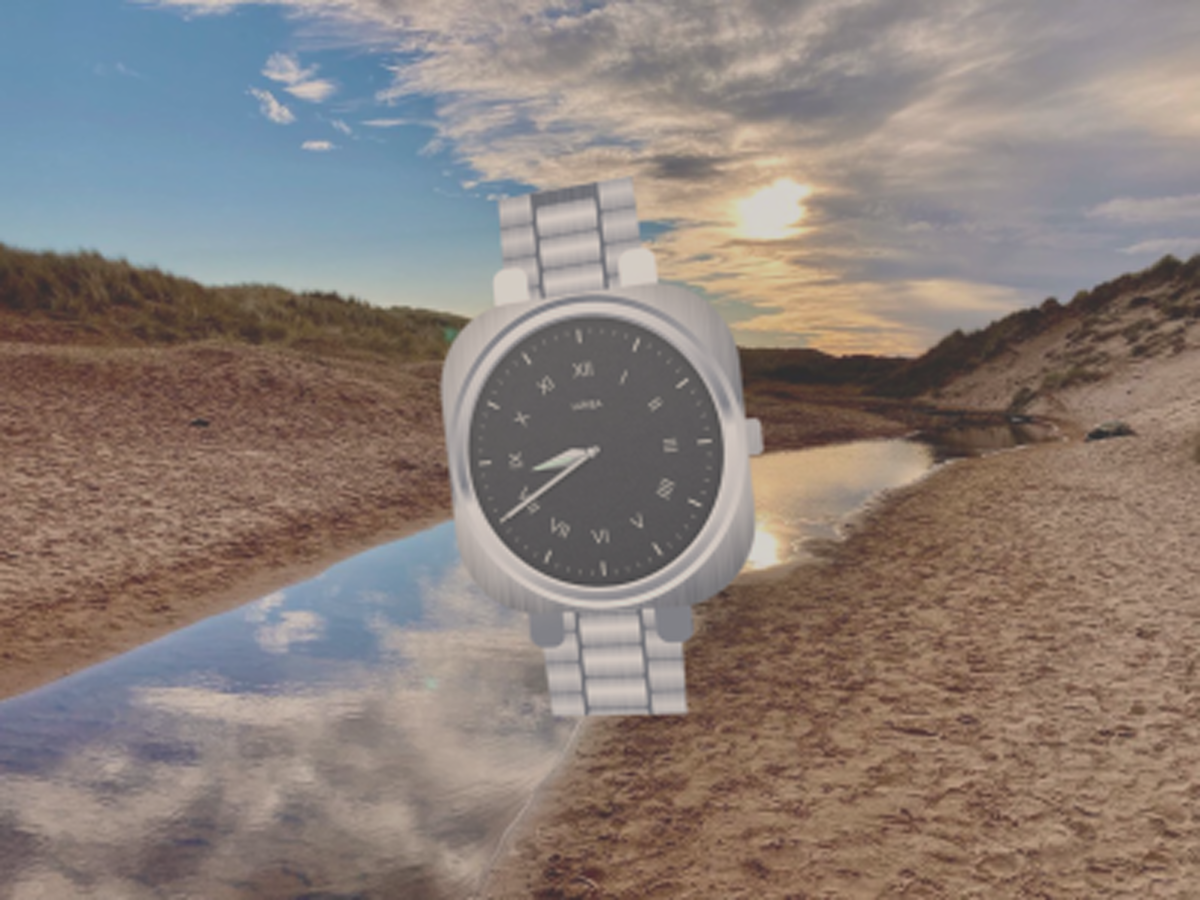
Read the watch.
8:40
